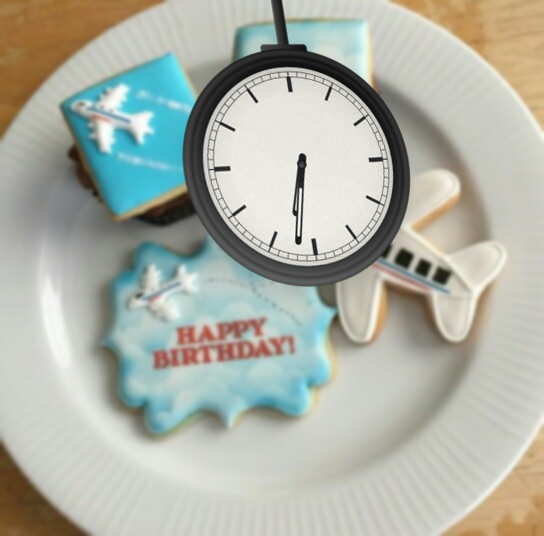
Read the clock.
6:32
